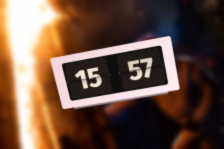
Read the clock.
15:57
